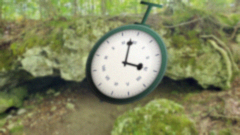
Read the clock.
2:58
